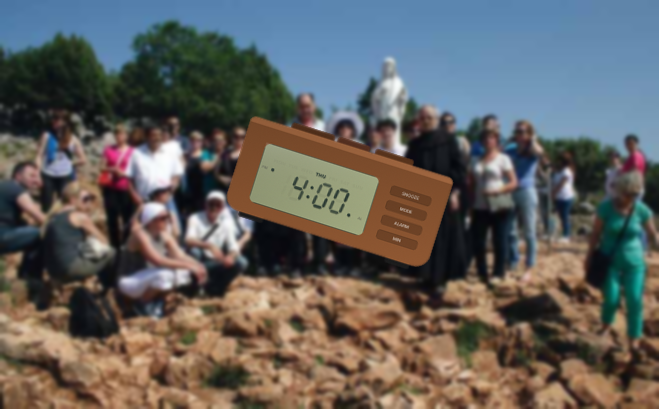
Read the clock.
4:00
